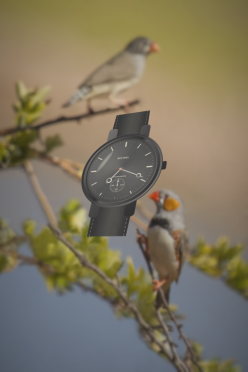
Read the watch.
7:19
